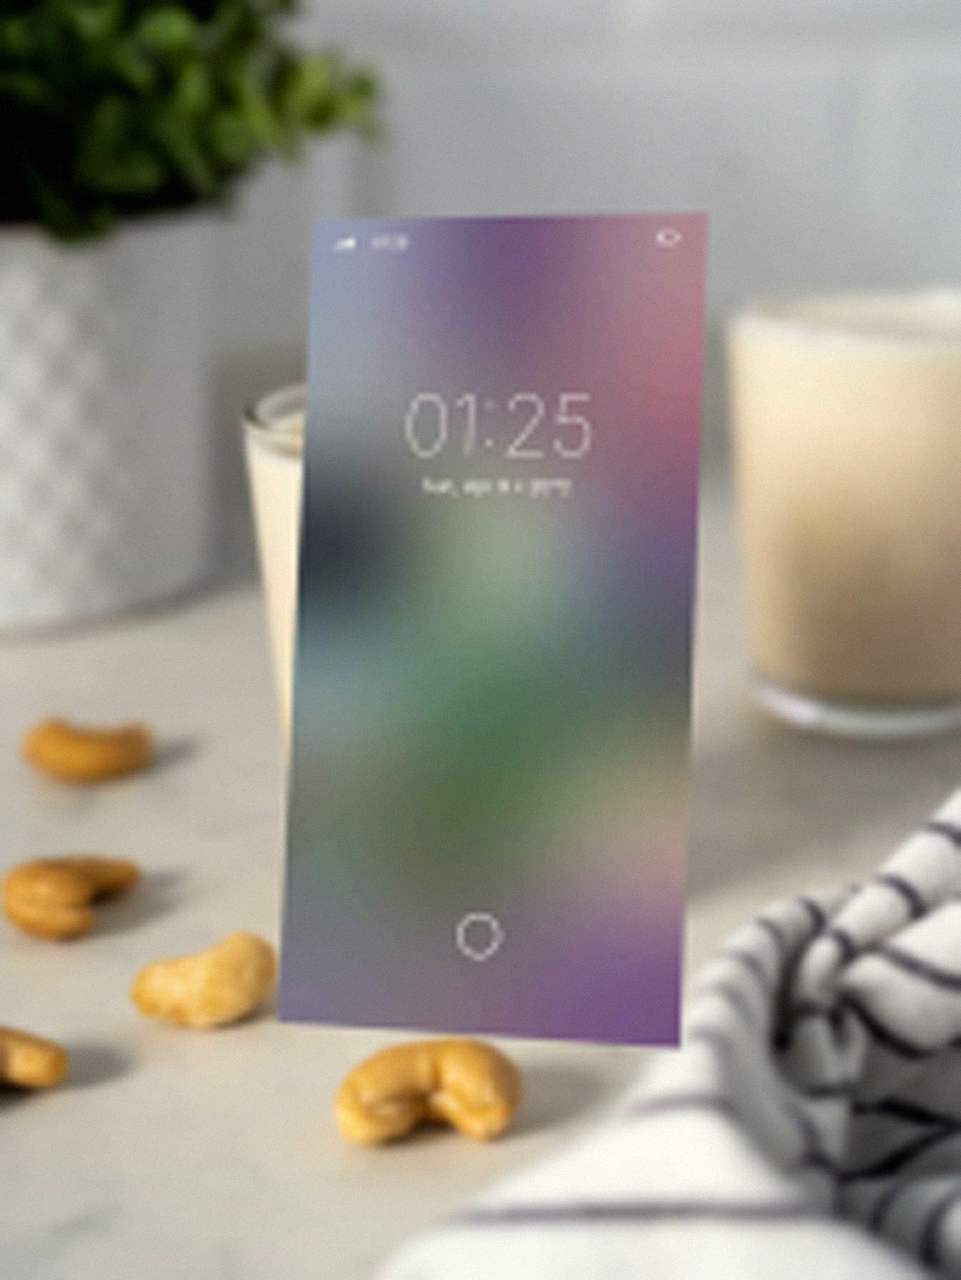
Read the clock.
1:25
